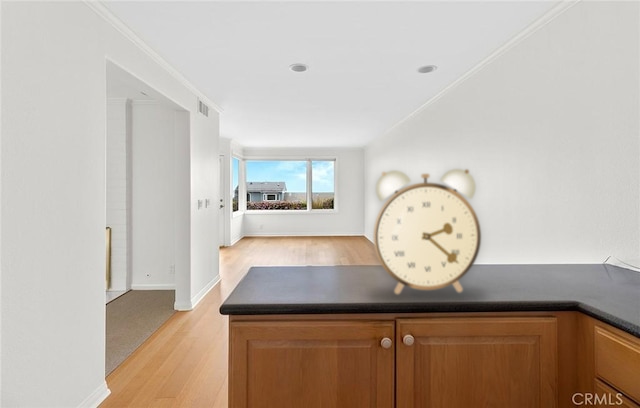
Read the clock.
2:22
